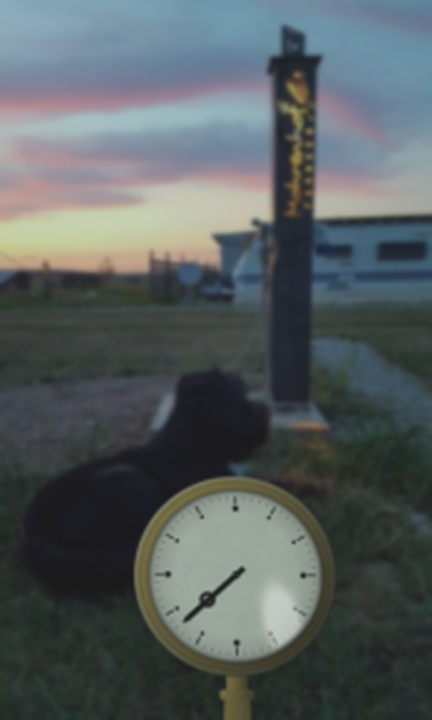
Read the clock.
7:38
